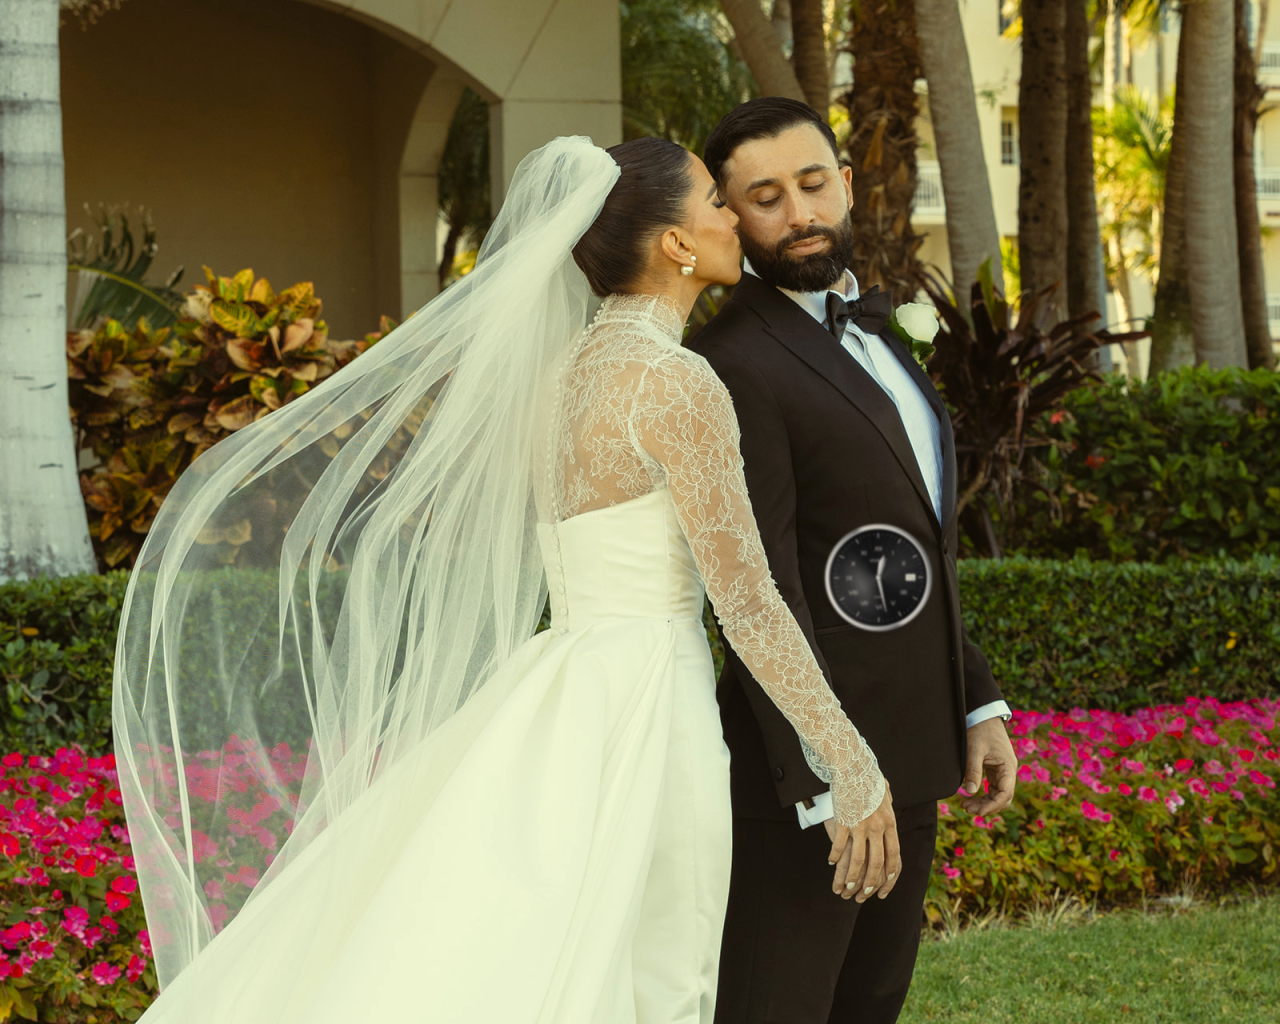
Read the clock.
12:28
